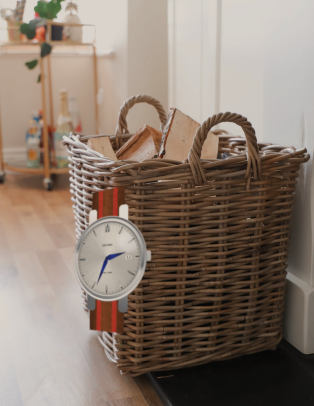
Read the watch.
2:34
